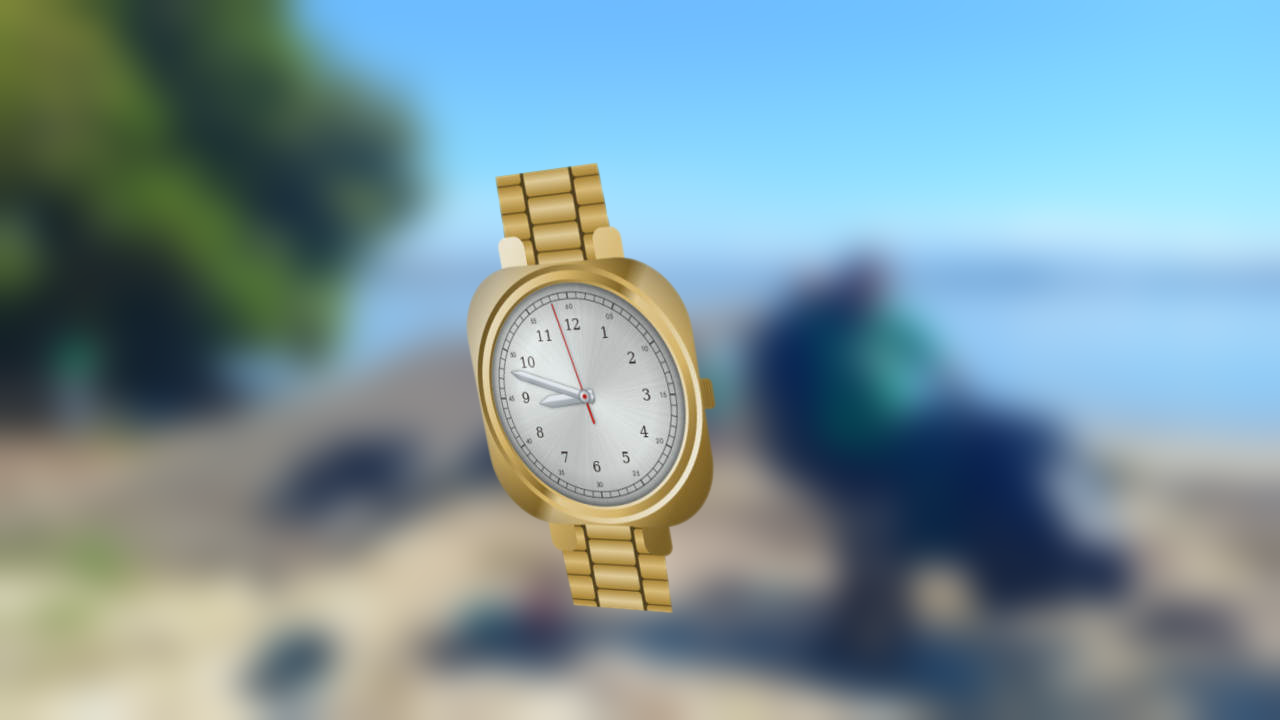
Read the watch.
8:47:58
